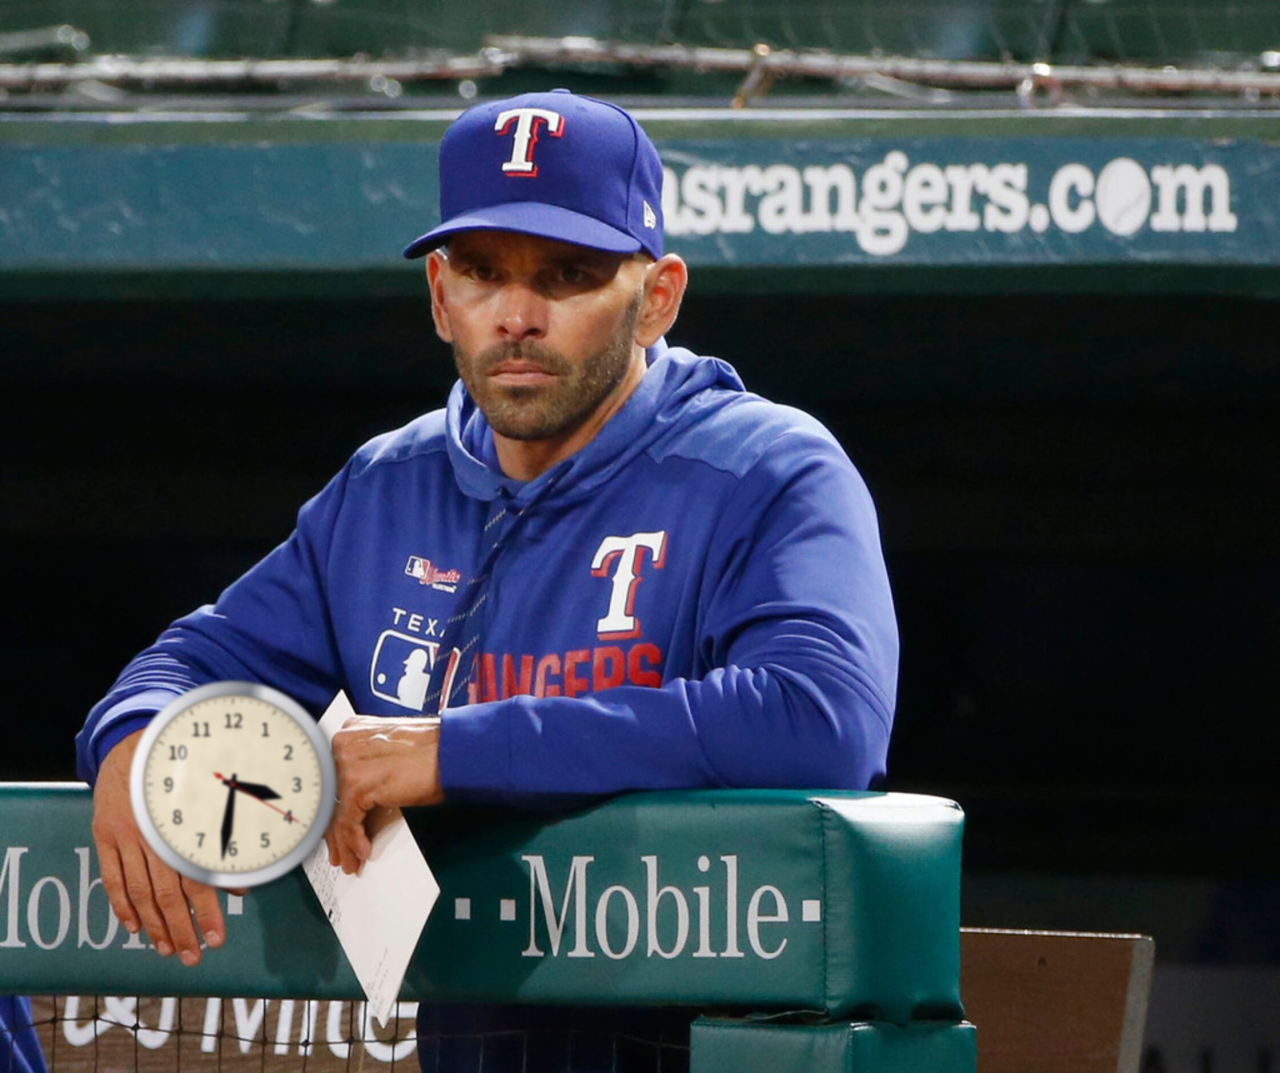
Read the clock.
3:31:20
